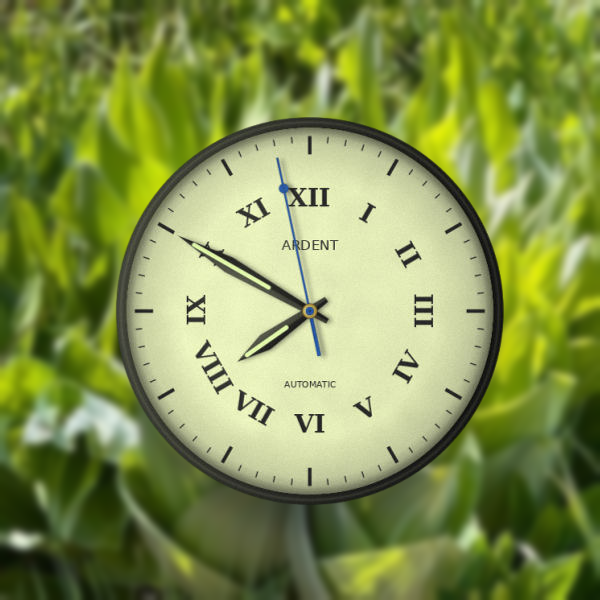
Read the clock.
7:49:58
